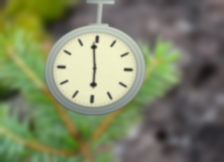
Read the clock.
5:59
